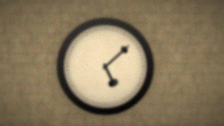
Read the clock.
5:08
